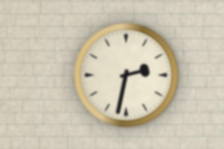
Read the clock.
2:32
